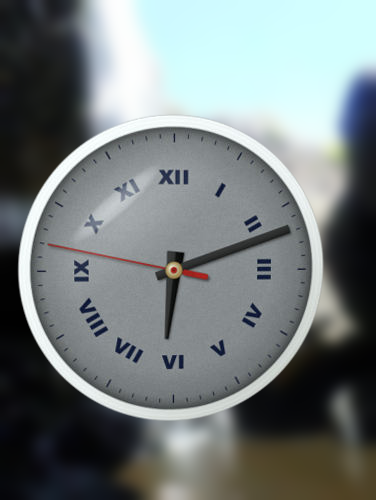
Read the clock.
6:11:47
